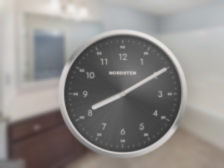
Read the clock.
8:10
